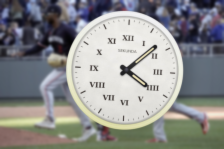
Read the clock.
4:08
